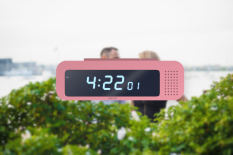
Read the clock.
4:22:01
